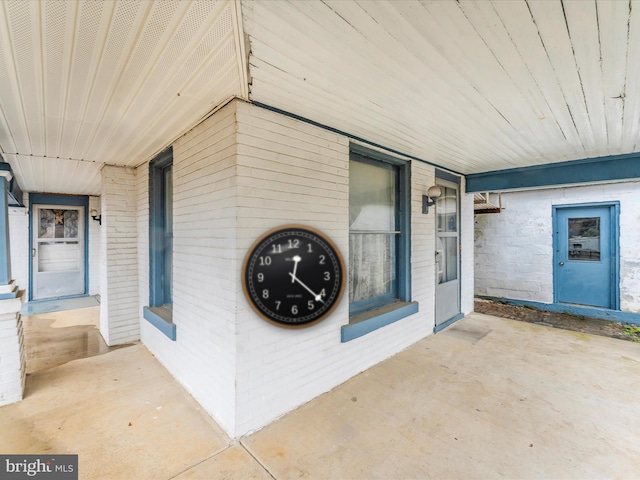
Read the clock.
12:22
